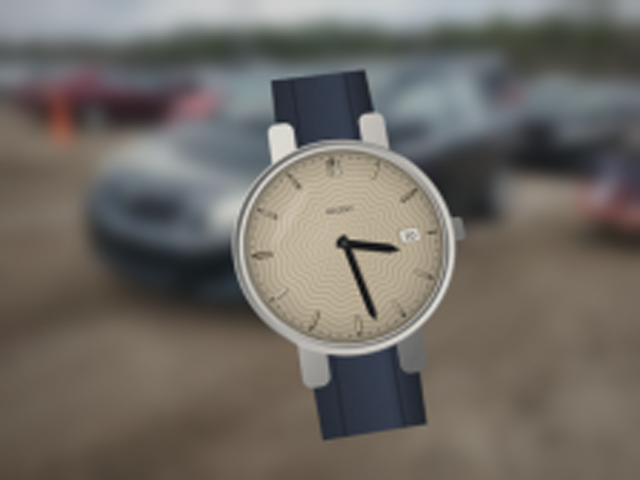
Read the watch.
3:28
